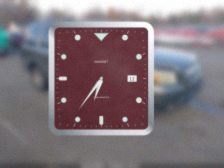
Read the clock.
6:36
